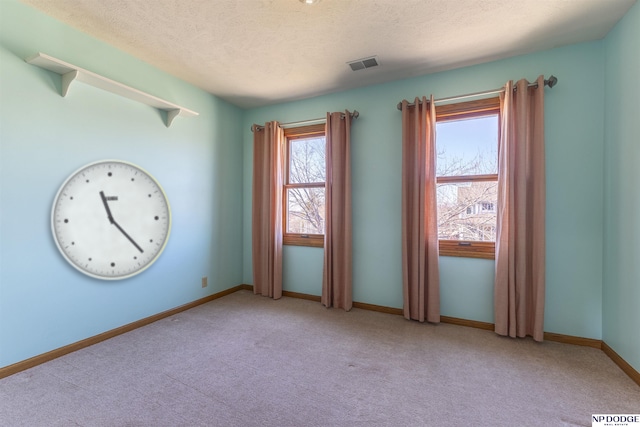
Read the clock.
11:23
